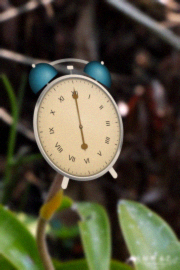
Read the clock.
6:00
